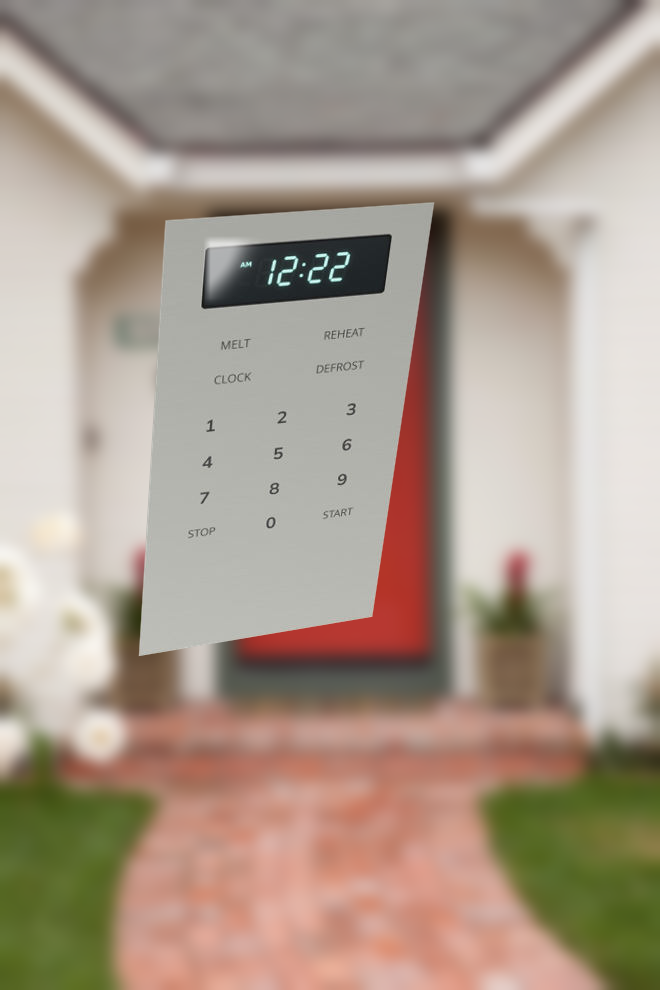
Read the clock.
12:22
